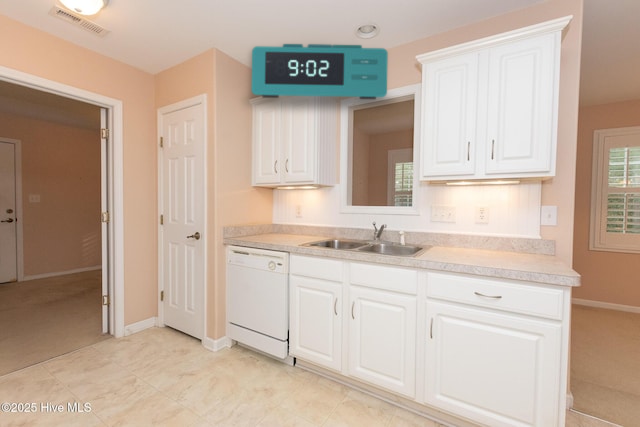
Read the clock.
9:02
